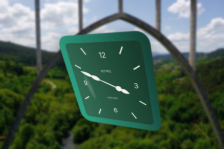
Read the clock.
3:49
